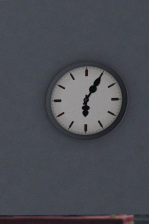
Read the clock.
6:05
